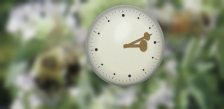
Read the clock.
3:12
